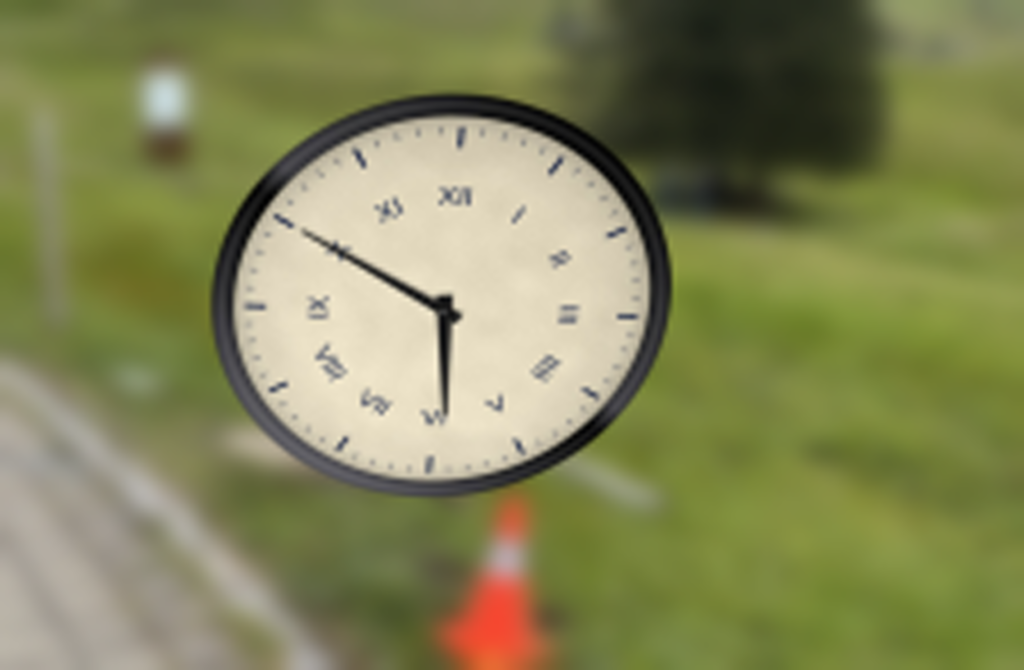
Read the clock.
5:50
